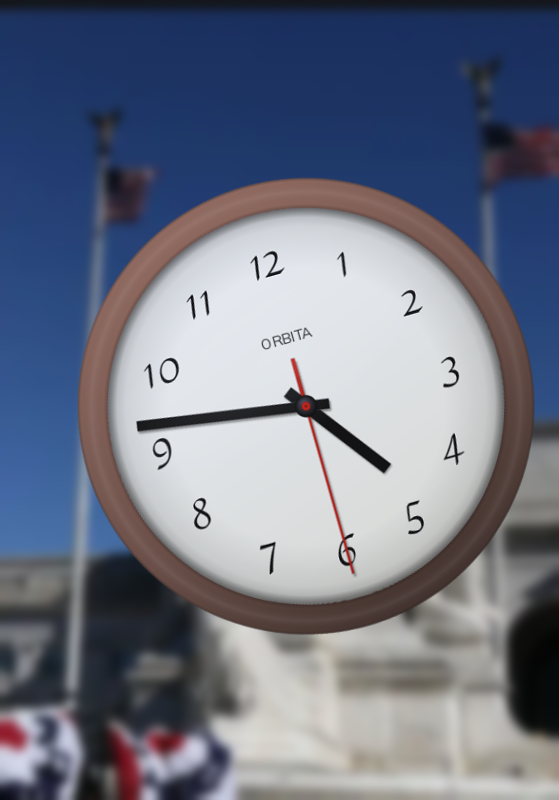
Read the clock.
4:46:30
